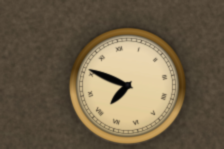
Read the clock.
7:51
